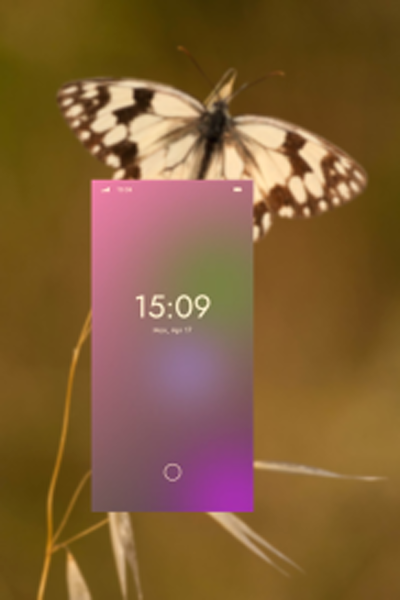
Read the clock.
15:09
